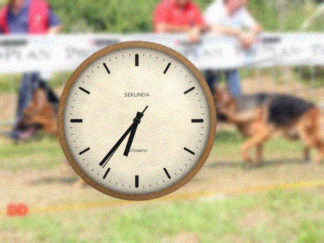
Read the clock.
6:36:36
